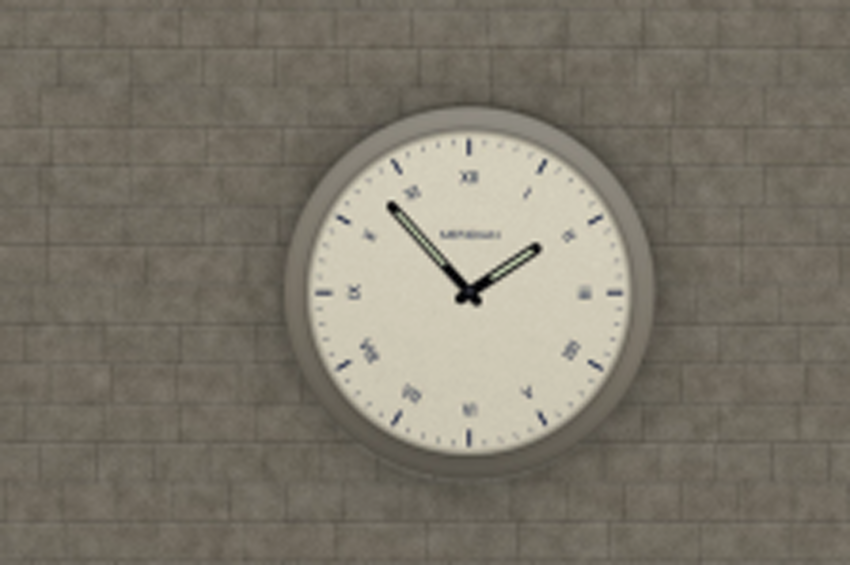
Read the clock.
1:53
